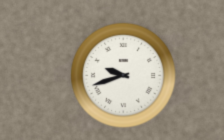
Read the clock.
9:42
